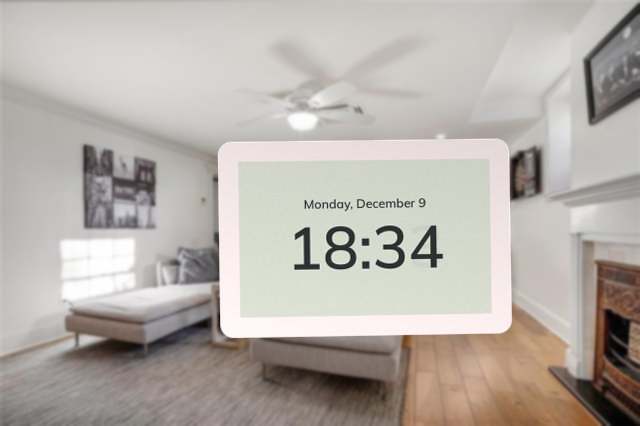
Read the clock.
18:34
